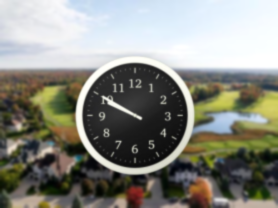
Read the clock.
9:50
